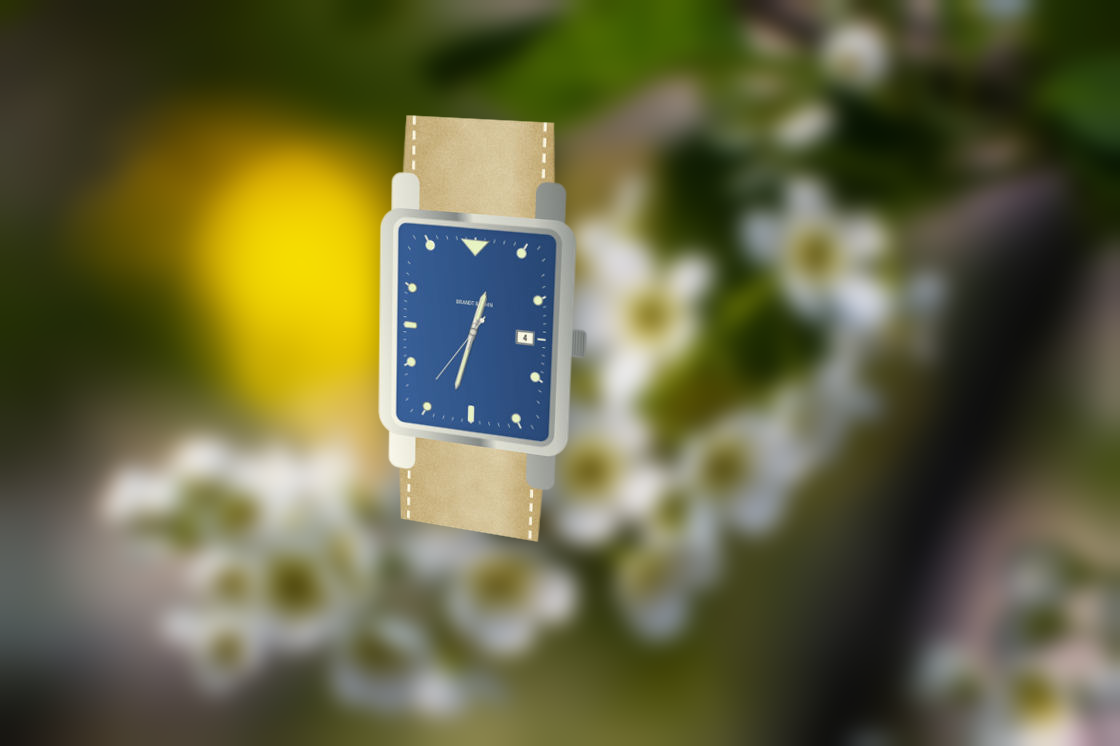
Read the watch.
12:32:36
